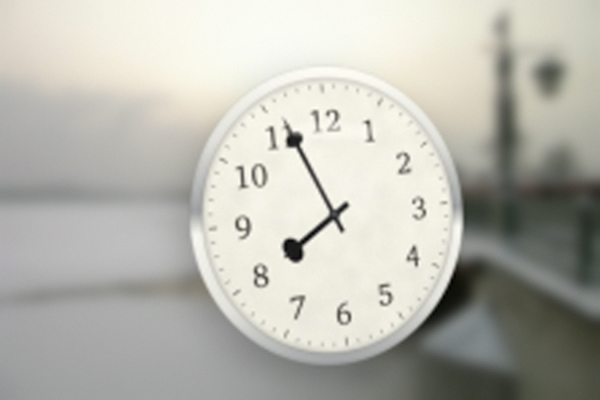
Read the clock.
7:56
